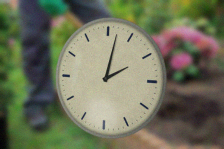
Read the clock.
2:02
